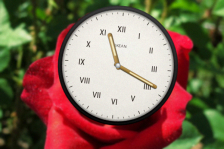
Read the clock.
11:19
